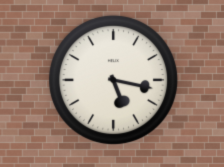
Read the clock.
5:17
